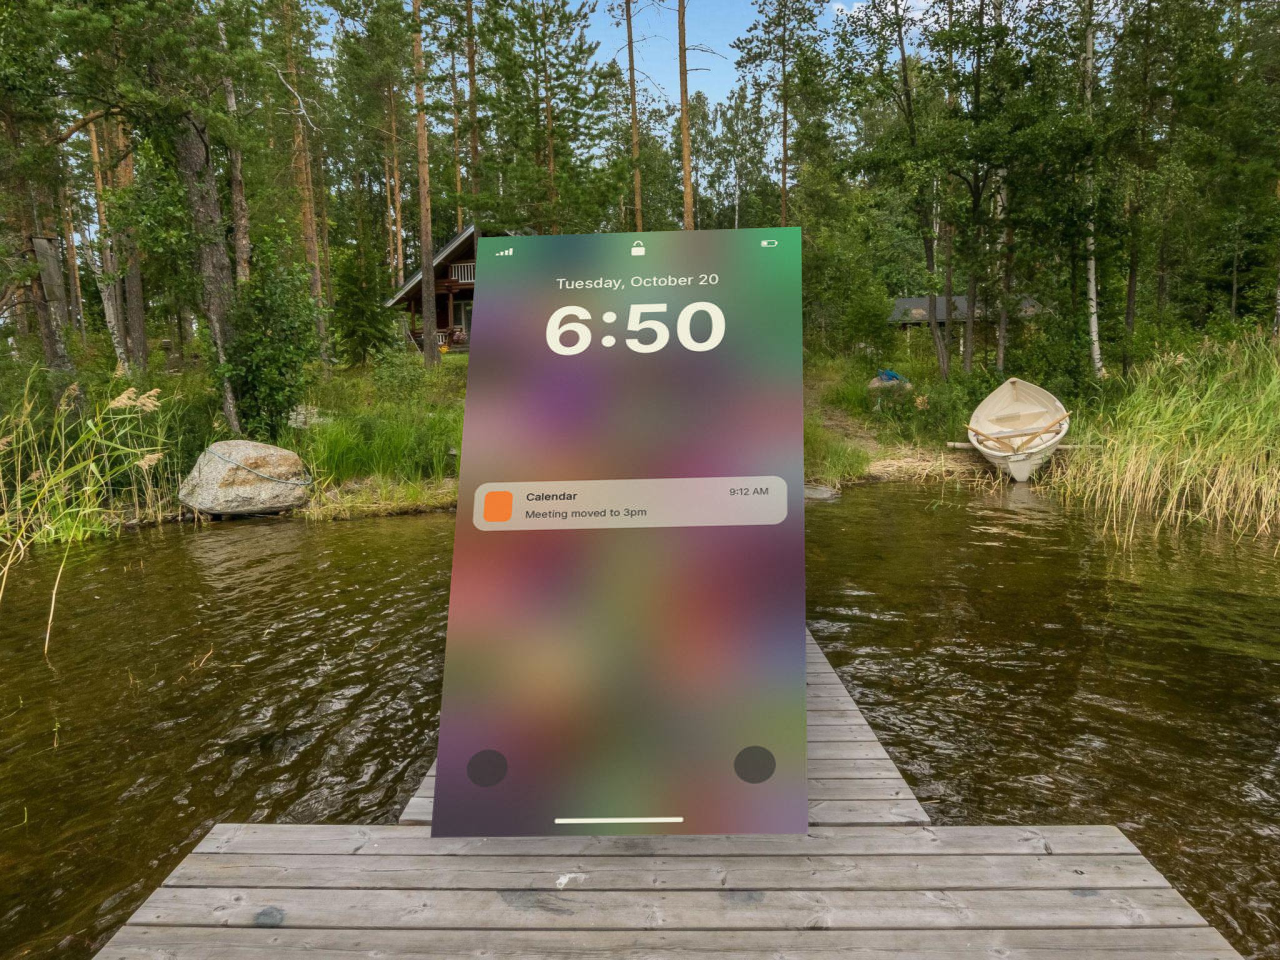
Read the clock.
6:50
